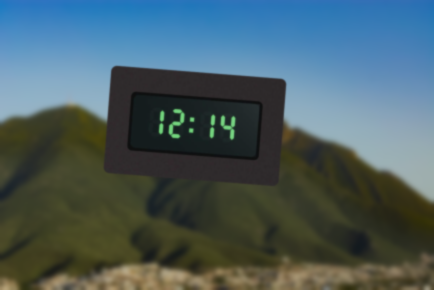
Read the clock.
12:14
